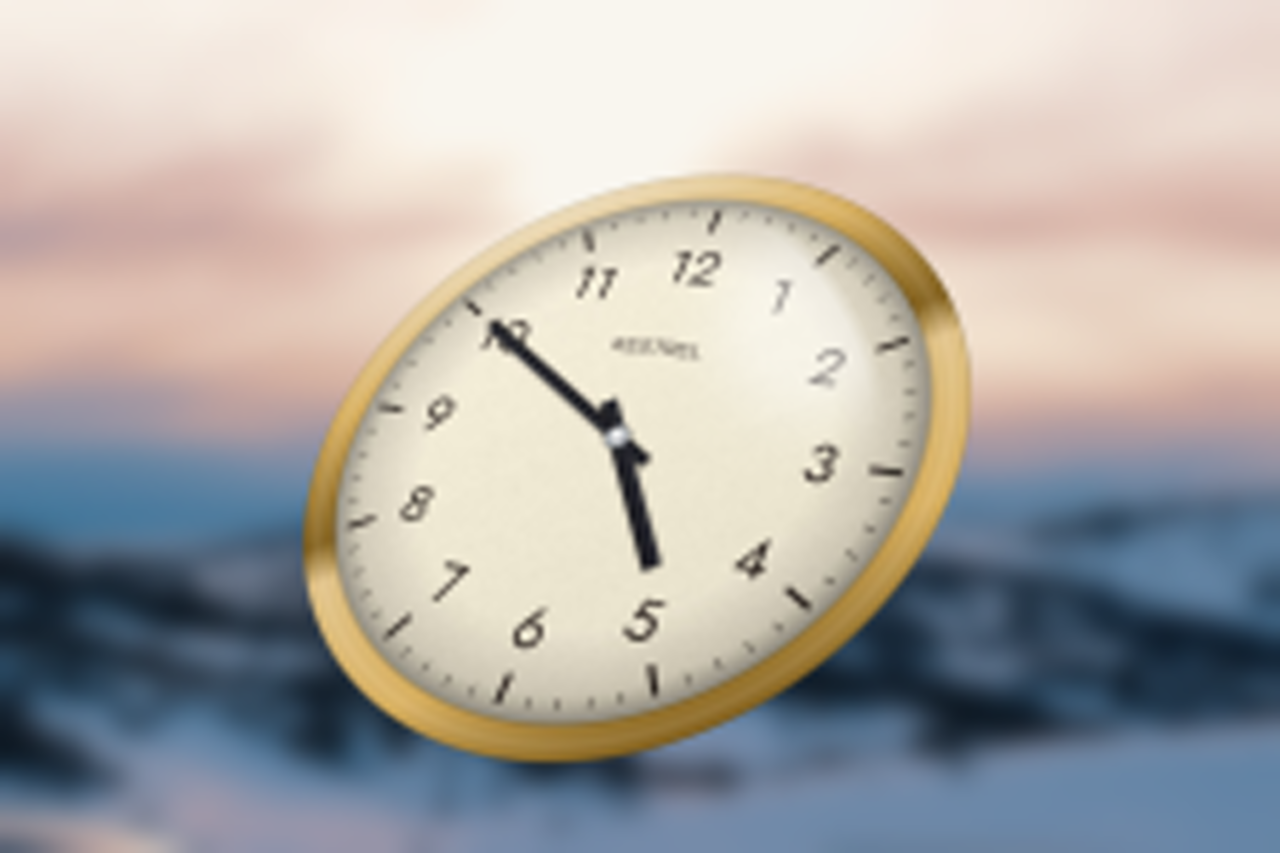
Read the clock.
4:50
